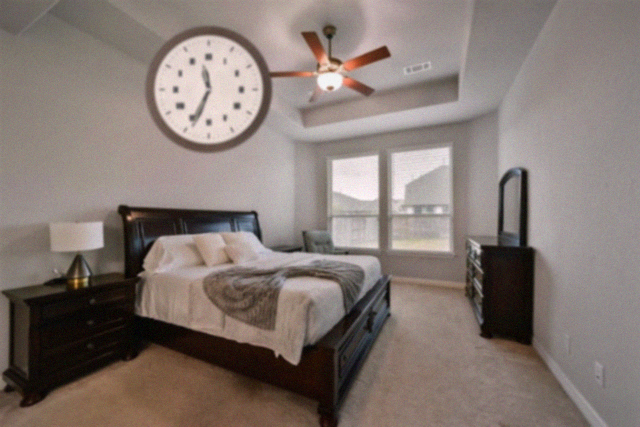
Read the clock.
11:34
